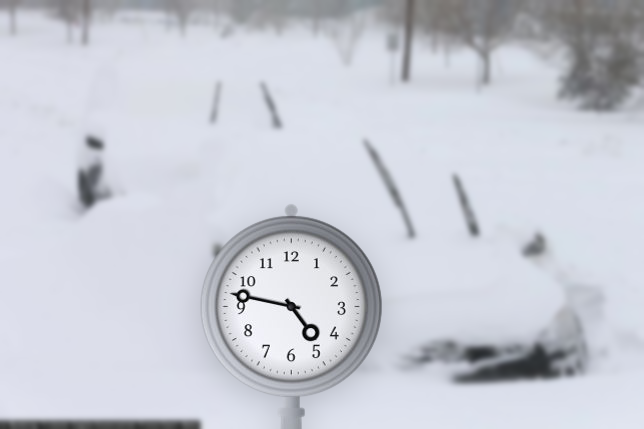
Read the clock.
4:47
